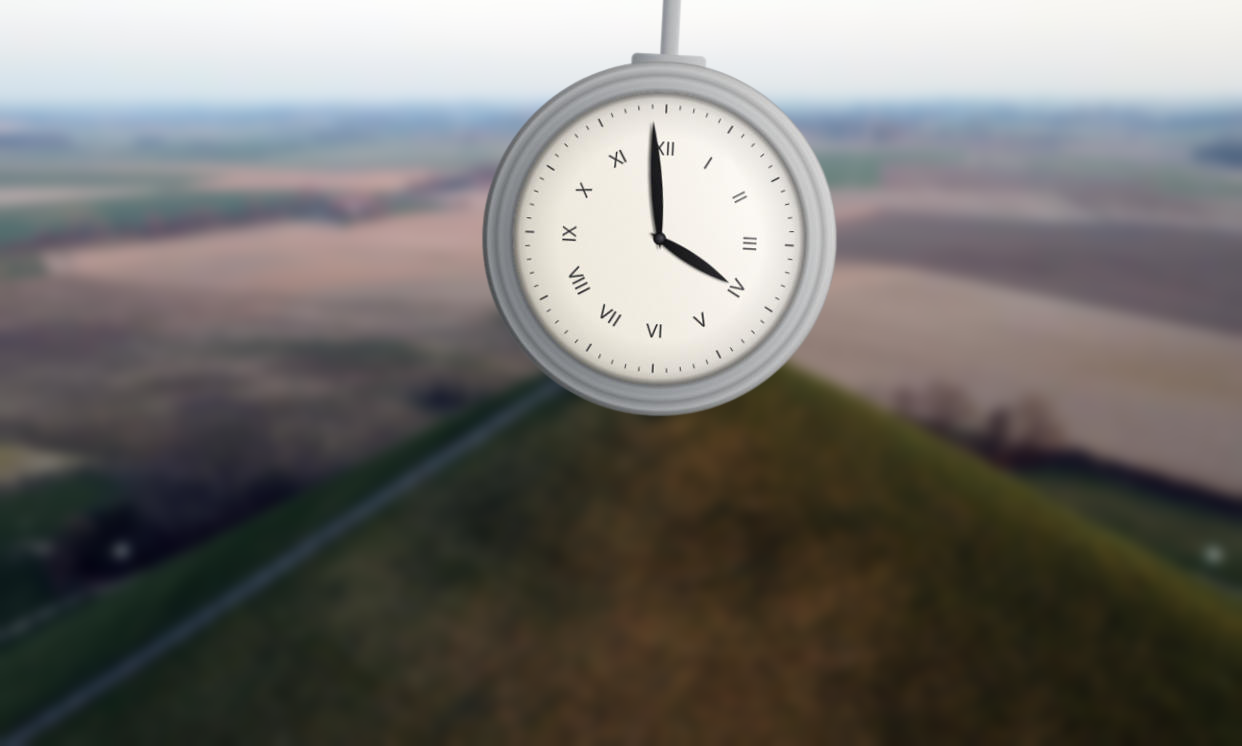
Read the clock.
3:59
